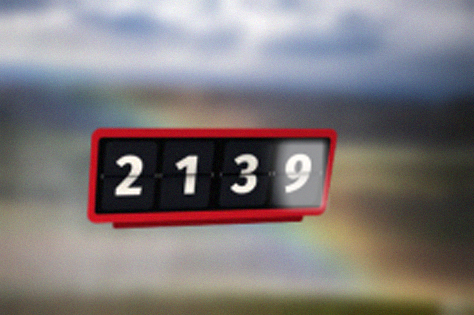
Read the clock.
21:39
